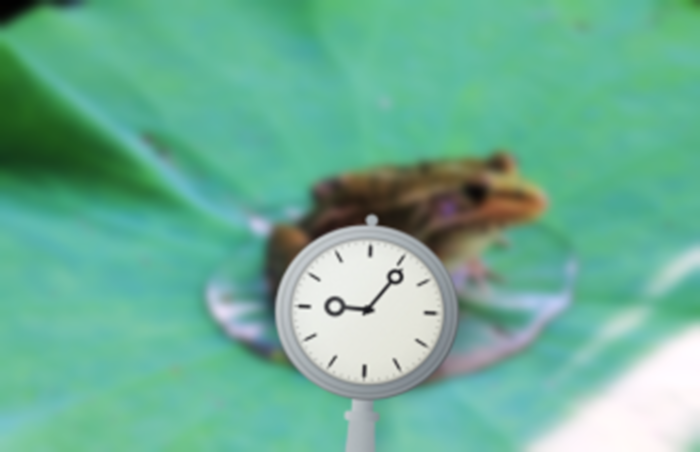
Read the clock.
9:06
